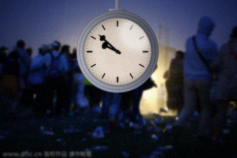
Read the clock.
9:52
